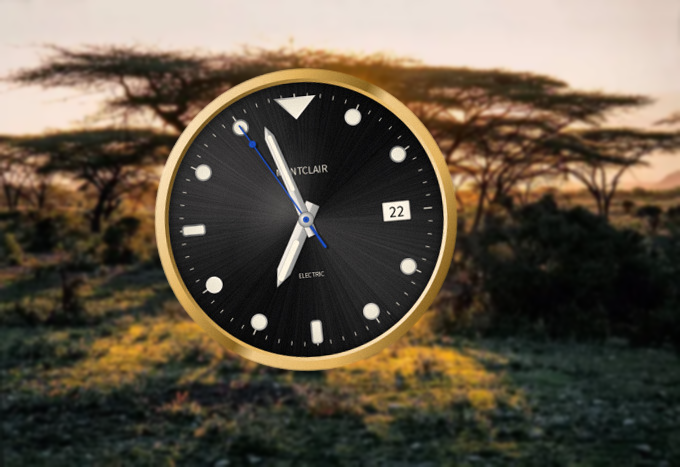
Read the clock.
6:56:55
